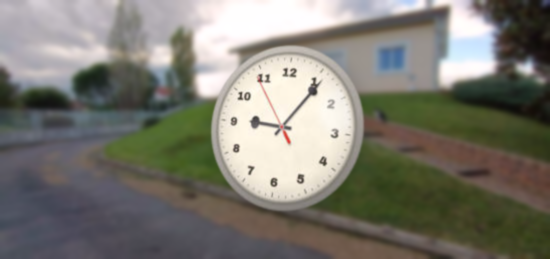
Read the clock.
9:05:54
